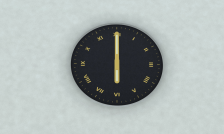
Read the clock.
6:00
